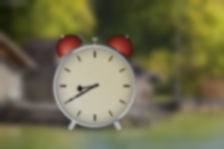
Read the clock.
8:40
